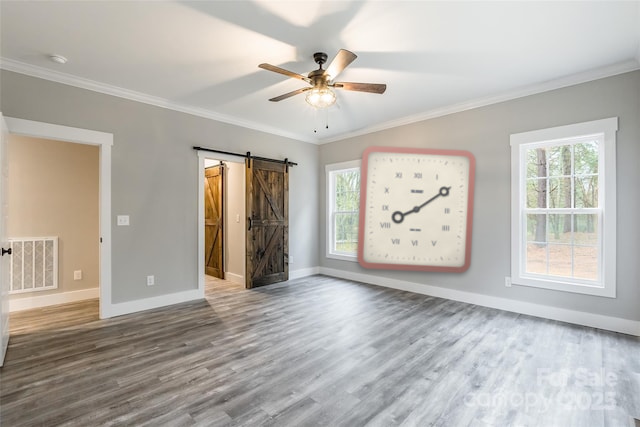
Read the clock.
8:09
